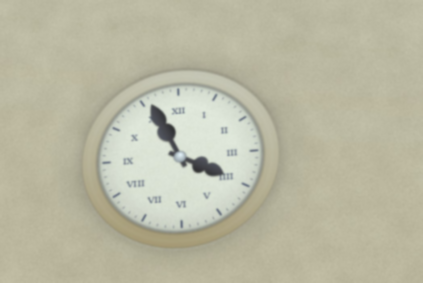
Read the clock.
3:56
